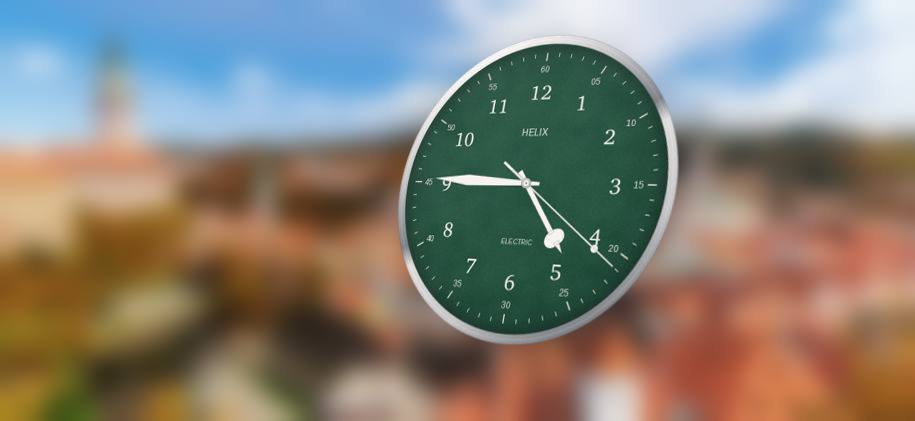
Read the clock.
4:45:21
